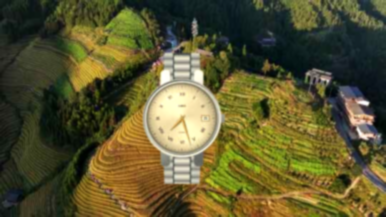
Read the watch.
7:27
